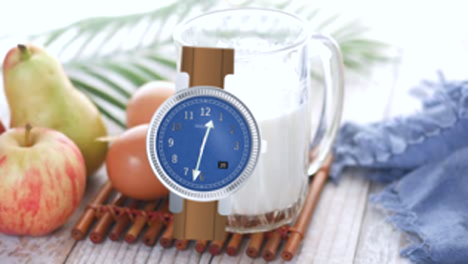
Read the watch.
12:32
